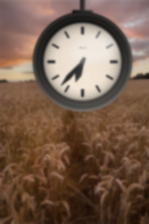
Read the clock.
6:37
